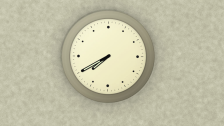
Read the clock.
7:40
